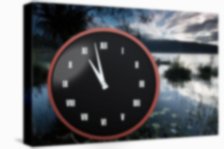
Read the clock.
10:58
